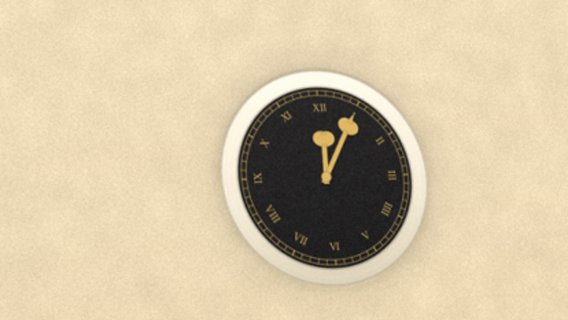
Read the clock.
12:05
